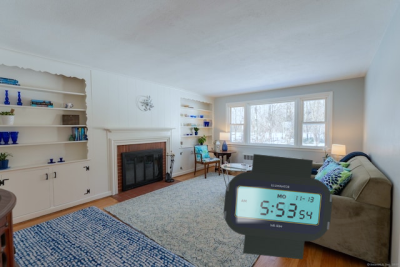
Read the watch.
5:53:54
